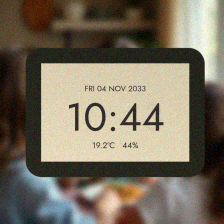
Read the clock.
10:44
